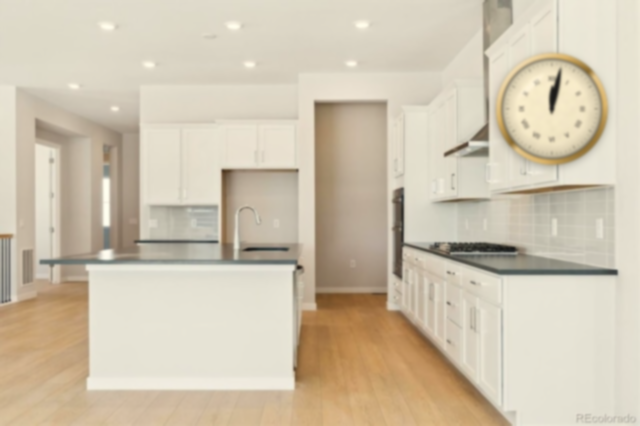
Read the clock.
12:02
